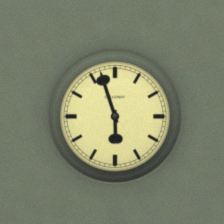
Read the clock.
5:57
